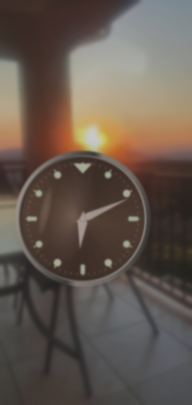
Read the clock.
6:11
